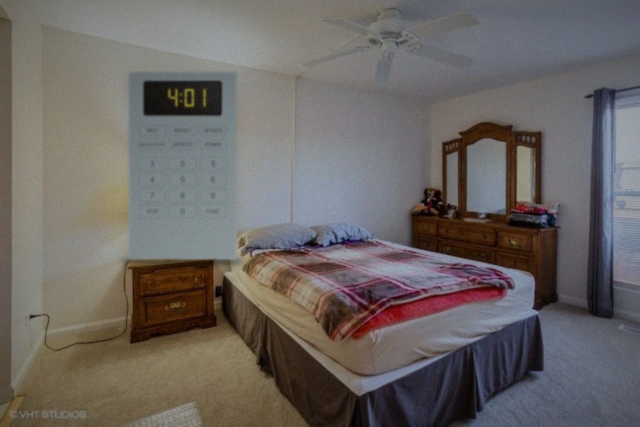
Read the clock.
4:01
